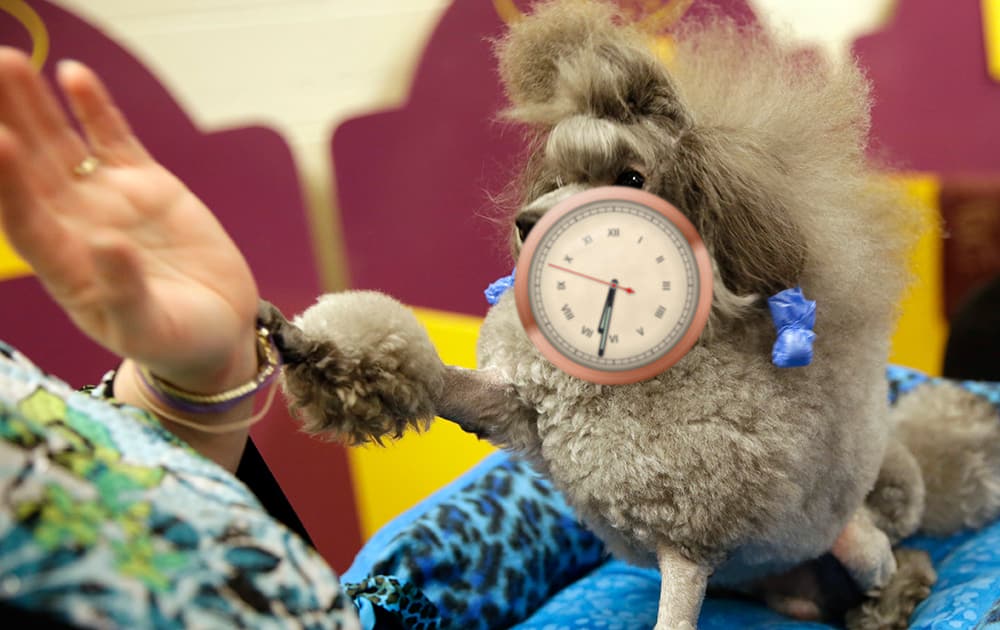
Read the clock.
6:31:48
